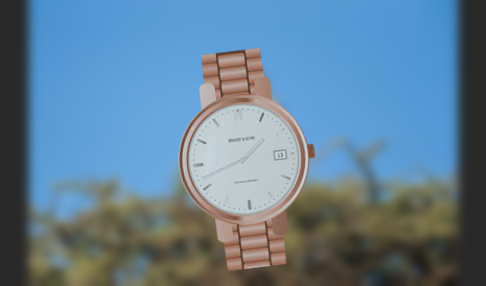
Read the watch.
1:42
